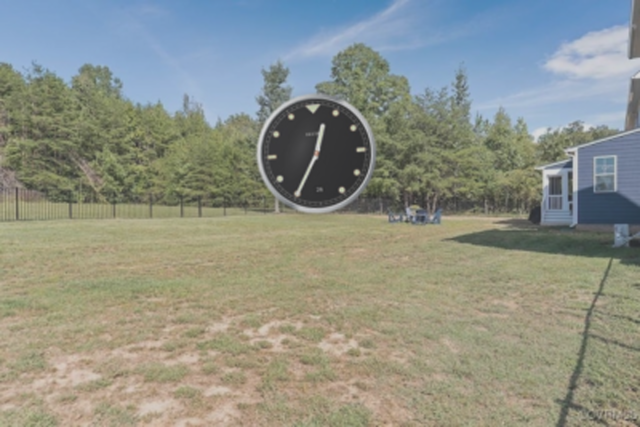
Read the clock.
12:35
